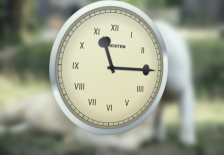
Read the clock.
11:15
